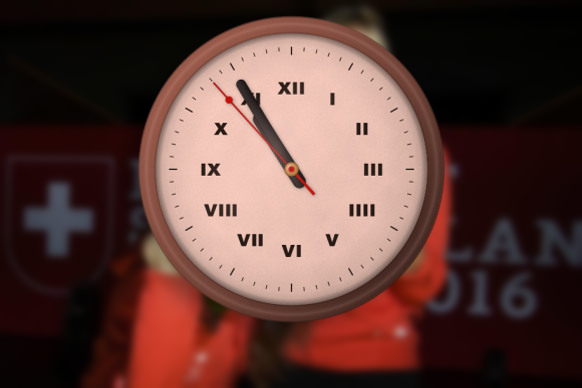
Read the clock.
10:54:53
